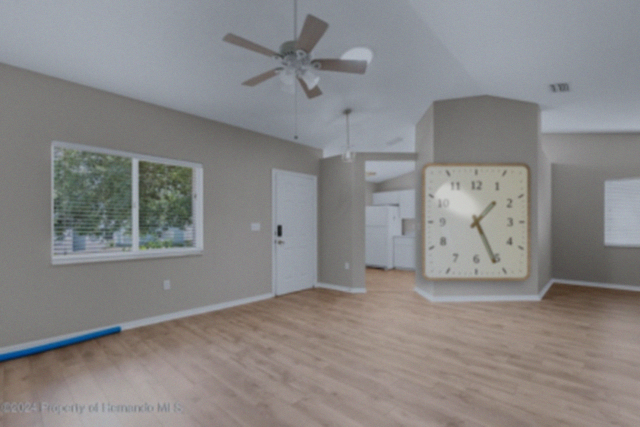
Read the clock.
1:26
